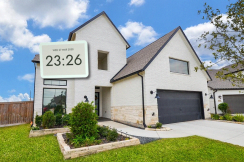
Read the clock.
23:26
